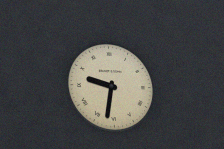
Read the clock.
9:32
